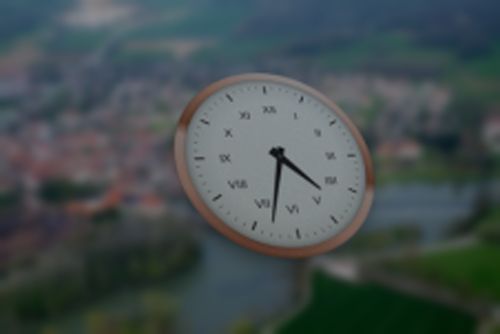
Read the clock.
4:33
